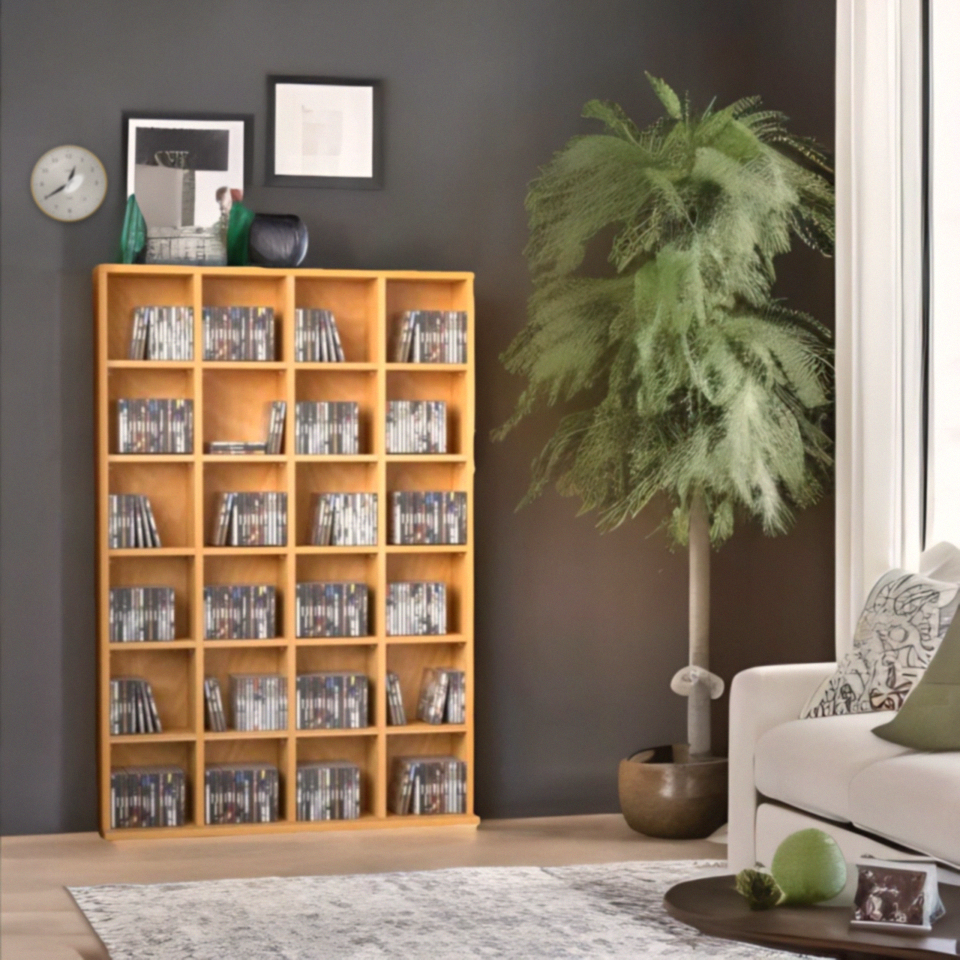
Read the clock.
12:40
